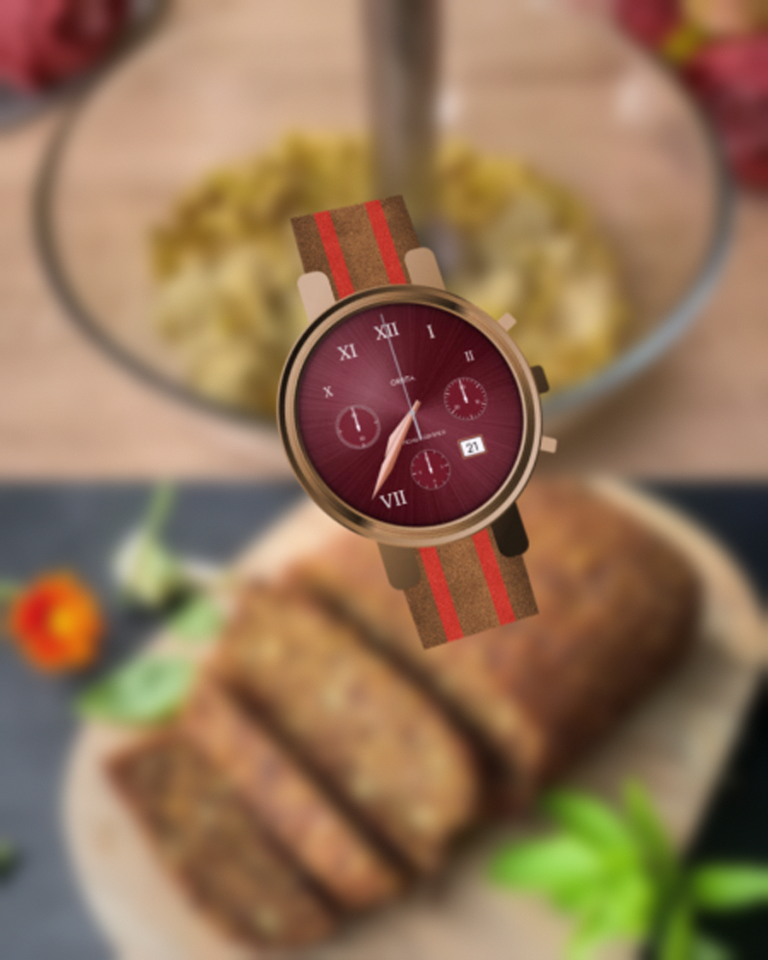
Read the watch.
7:37
